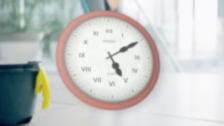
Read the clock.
5:10
